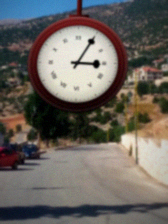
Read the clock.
3:05
